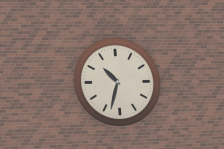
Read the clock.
10:33
